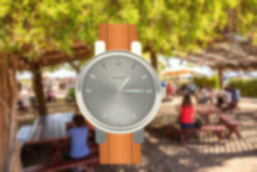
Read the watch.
1:15
